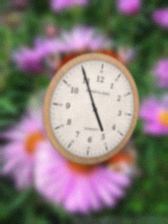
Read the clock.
4:55
